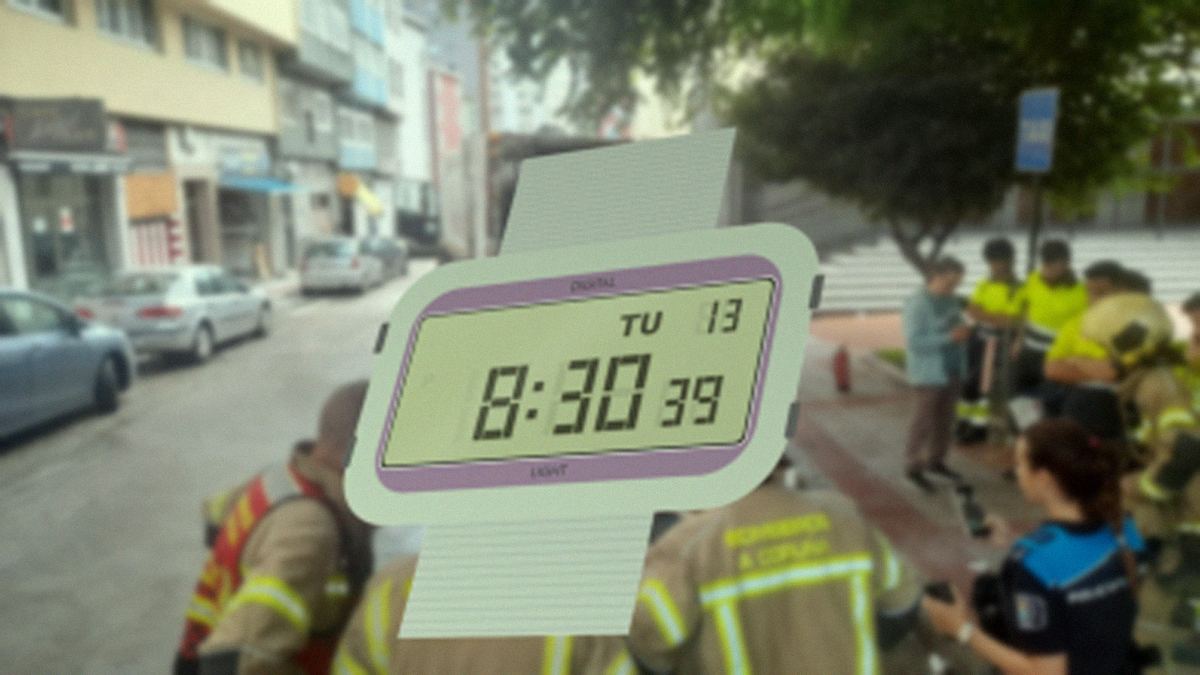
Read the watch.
8:30:39
